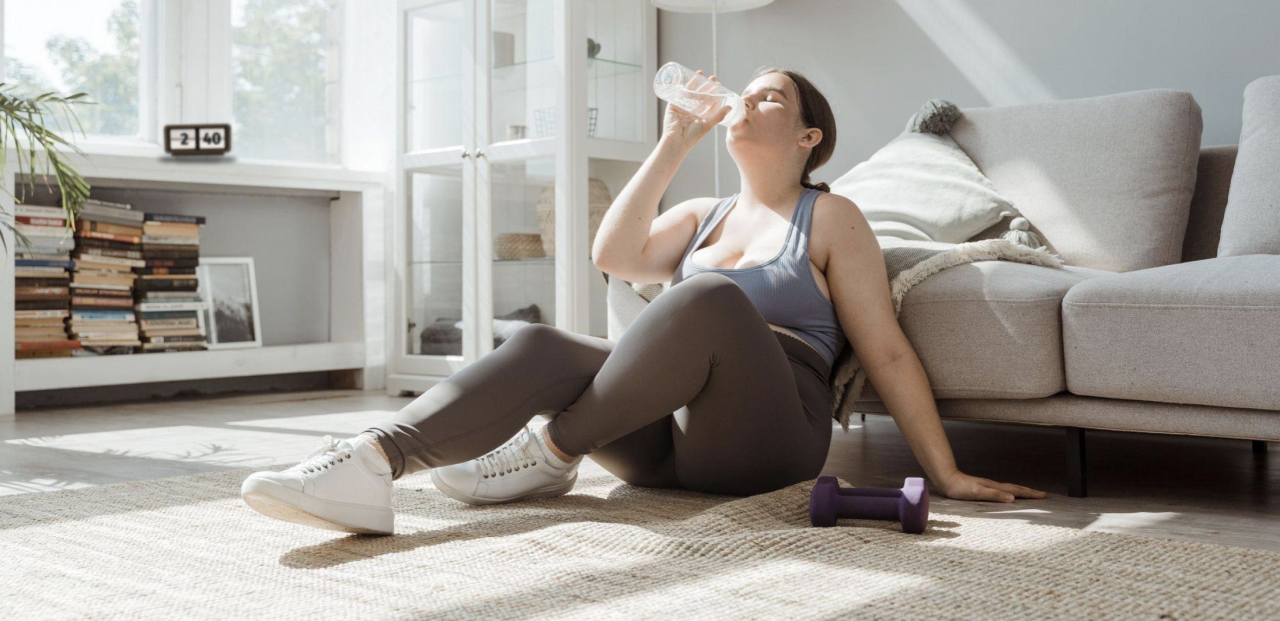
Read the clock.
2:40
